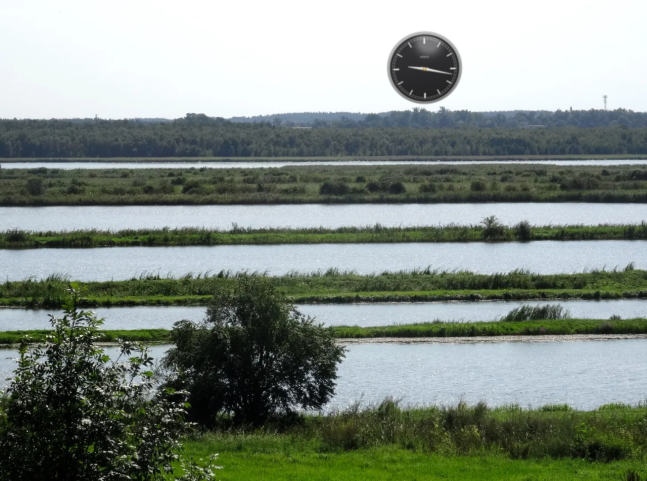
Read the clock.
9:17
